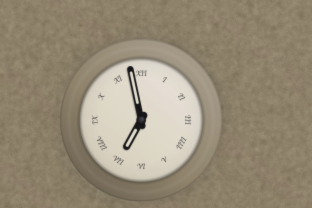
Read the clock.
6:58
